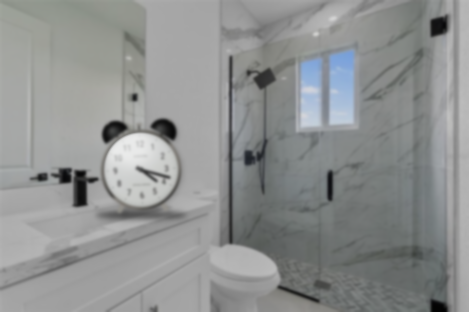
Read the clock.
4:18
